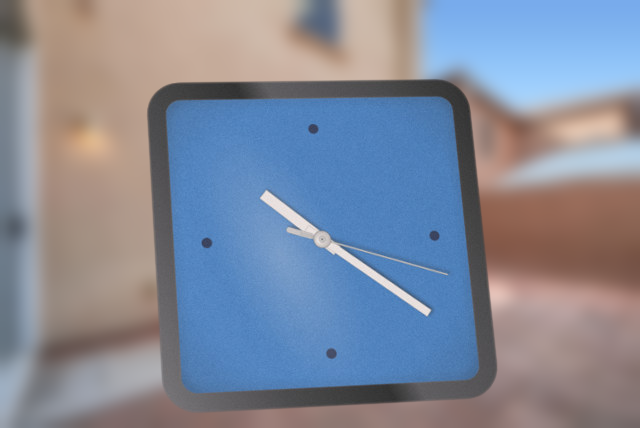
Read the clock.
10:21:18
